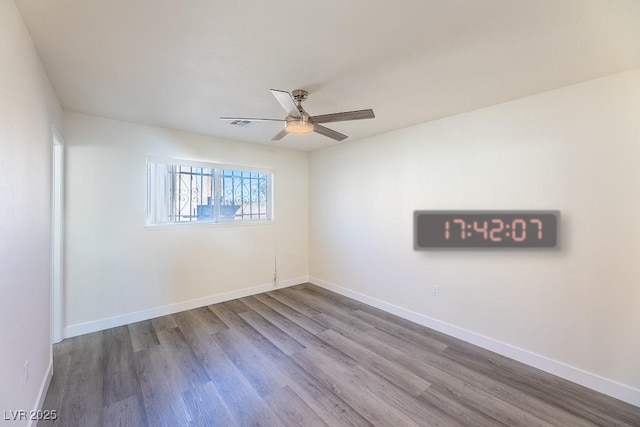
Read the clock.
17:42:07
